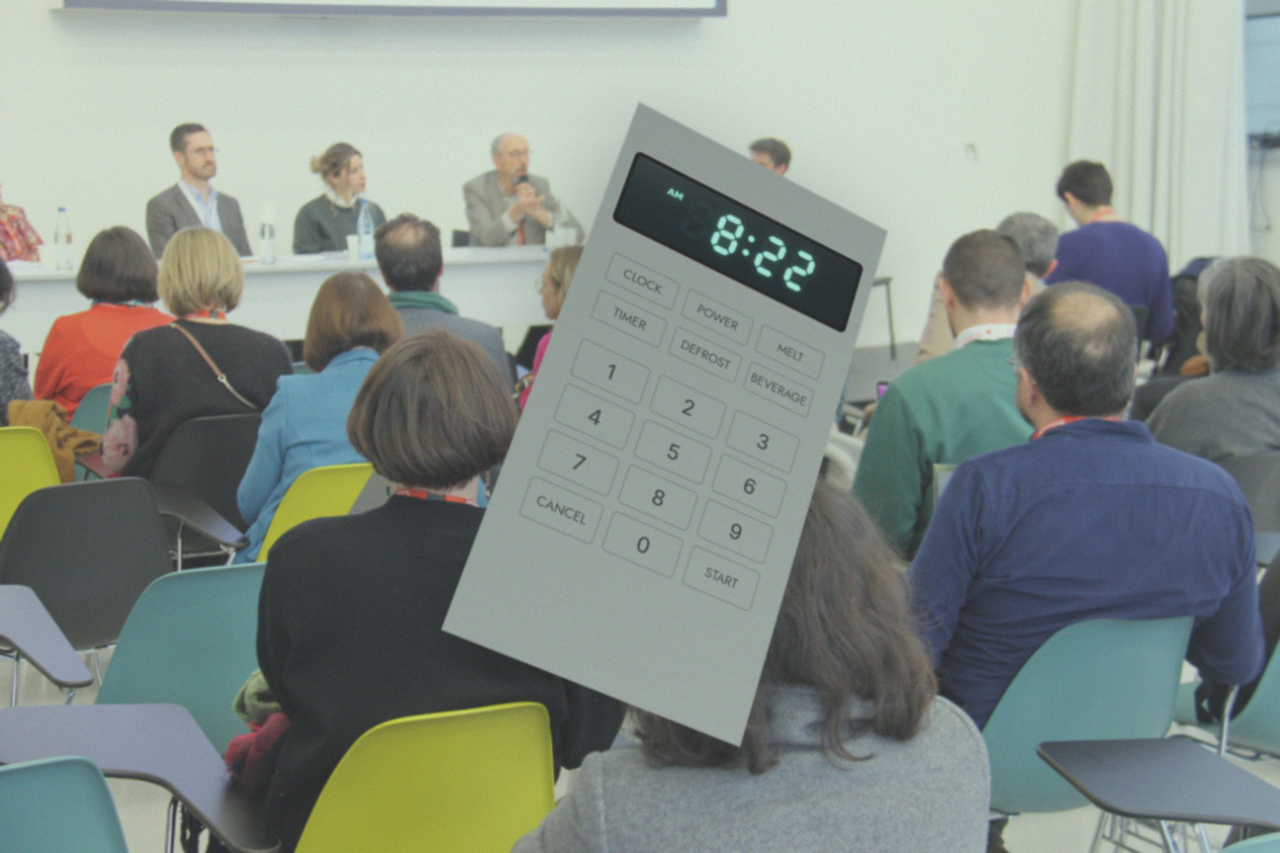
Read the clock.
8:22
